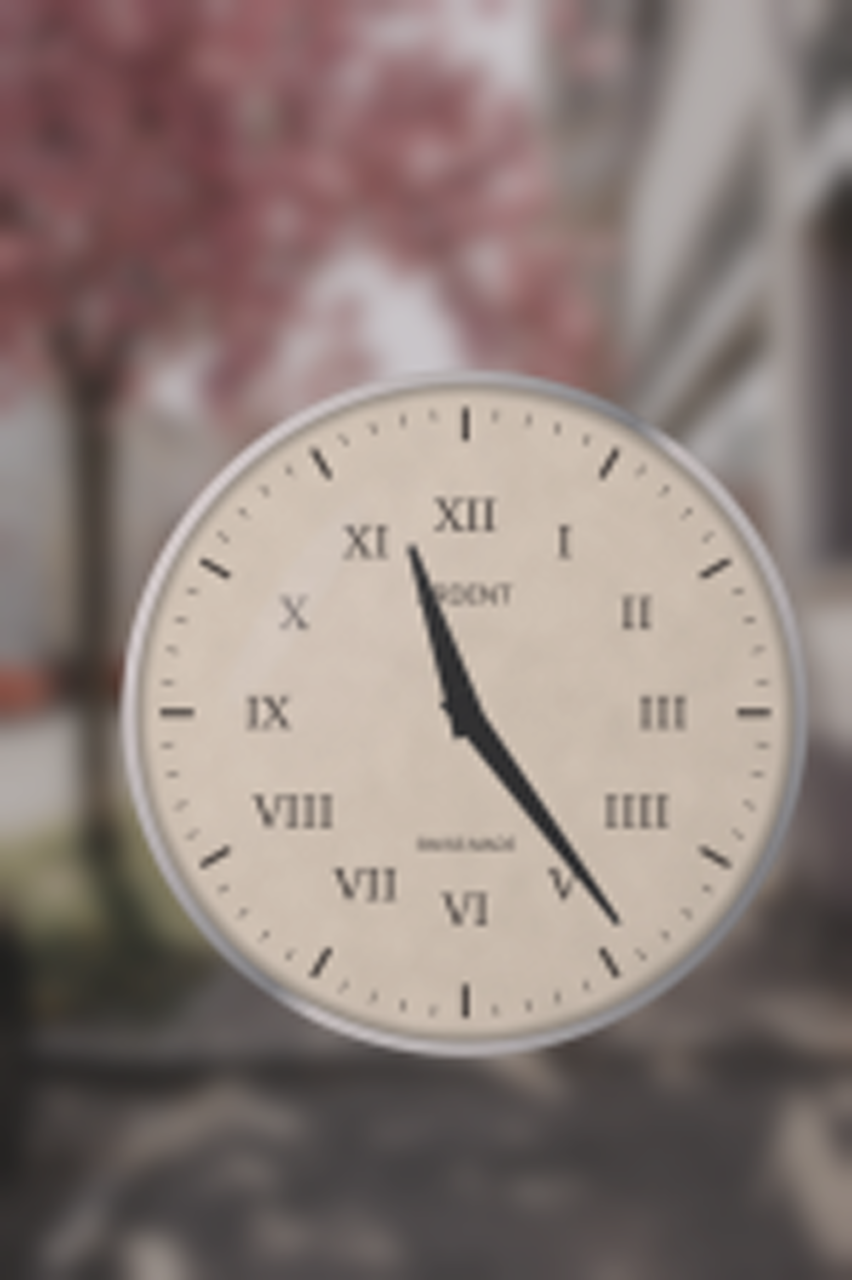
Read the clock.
11:24
